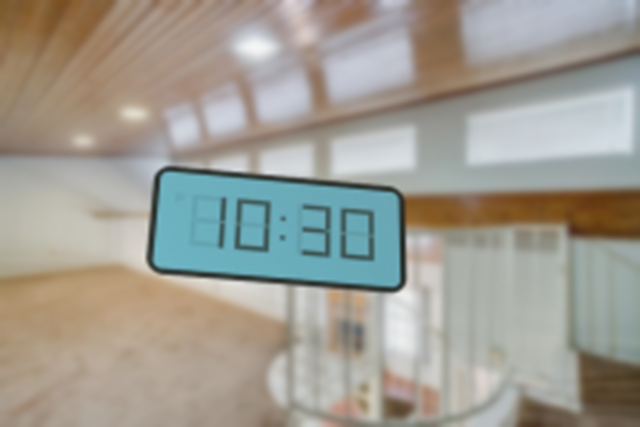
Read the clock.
10:30
